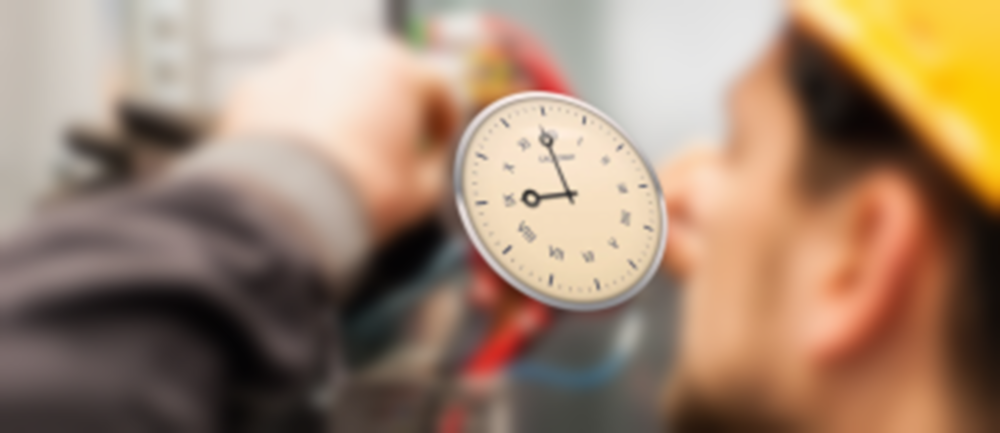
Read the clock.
8:59
